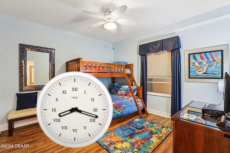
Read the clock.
8:18
